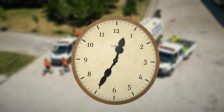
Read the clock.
12:35
